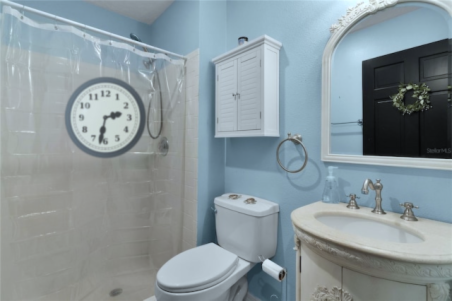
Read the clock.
2:32
